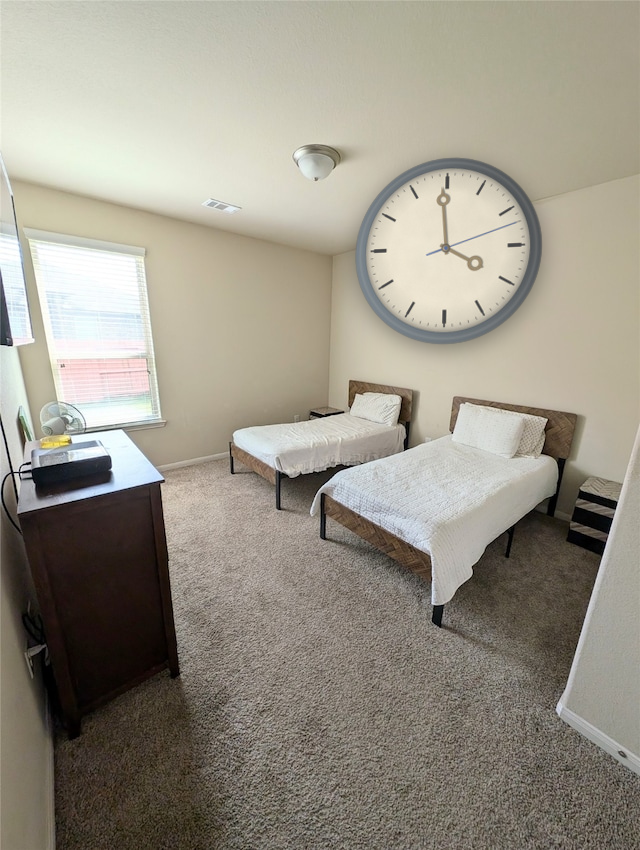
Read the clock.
3:59:12
